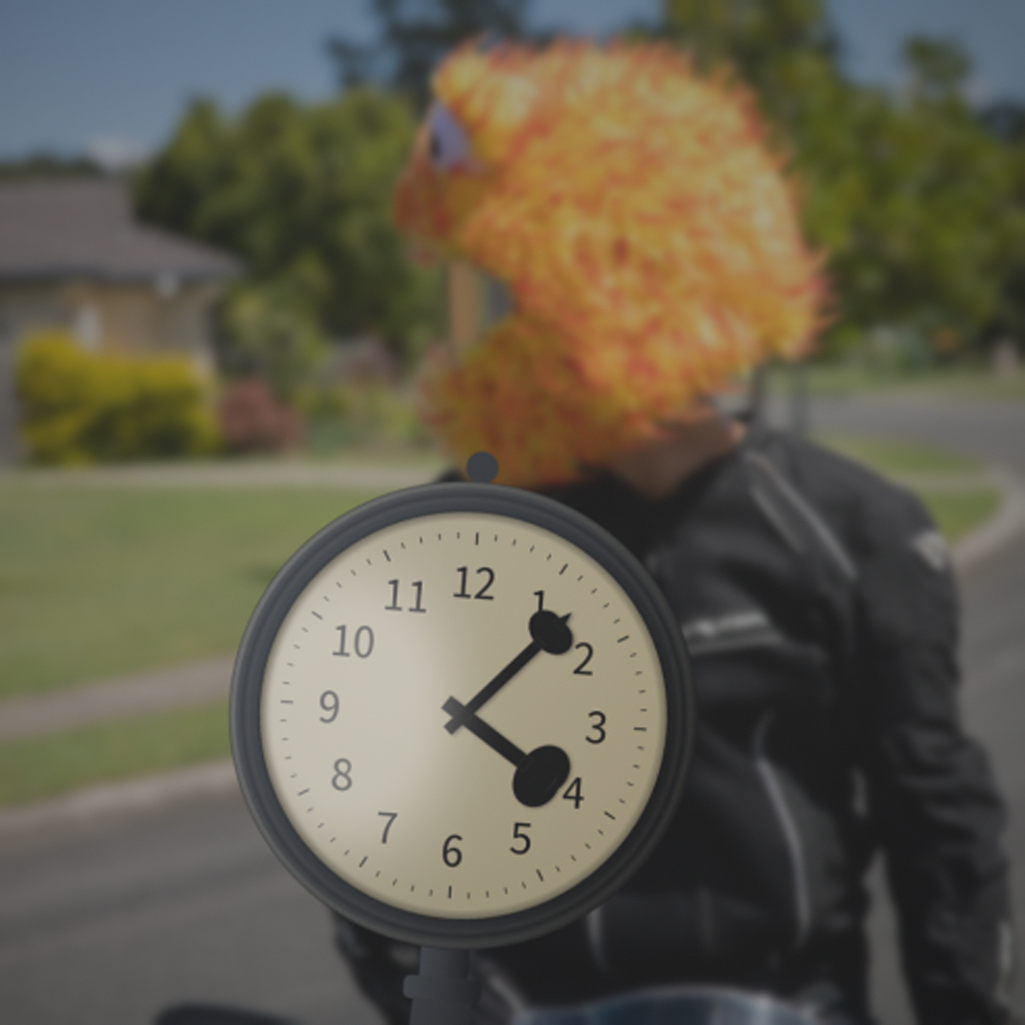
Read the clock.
4:07
